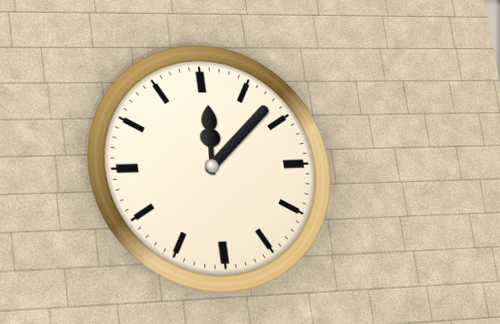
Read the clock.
12:08
